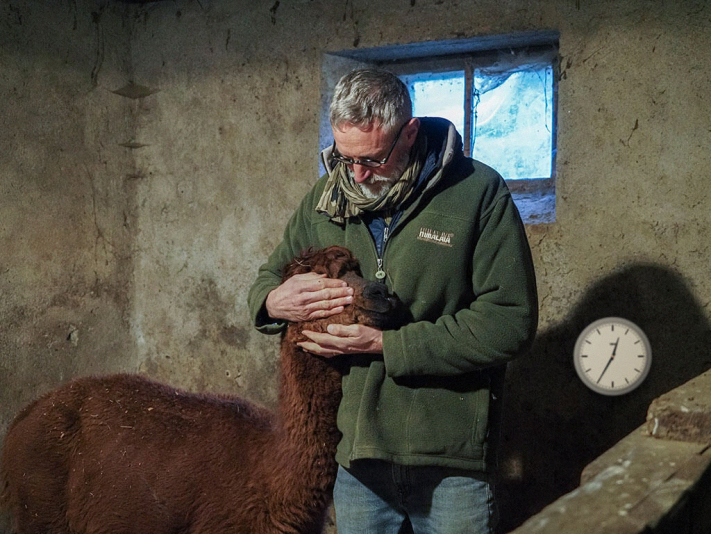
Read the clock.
12:35
